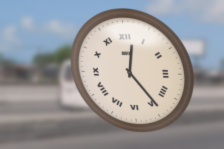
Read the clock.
12:24
